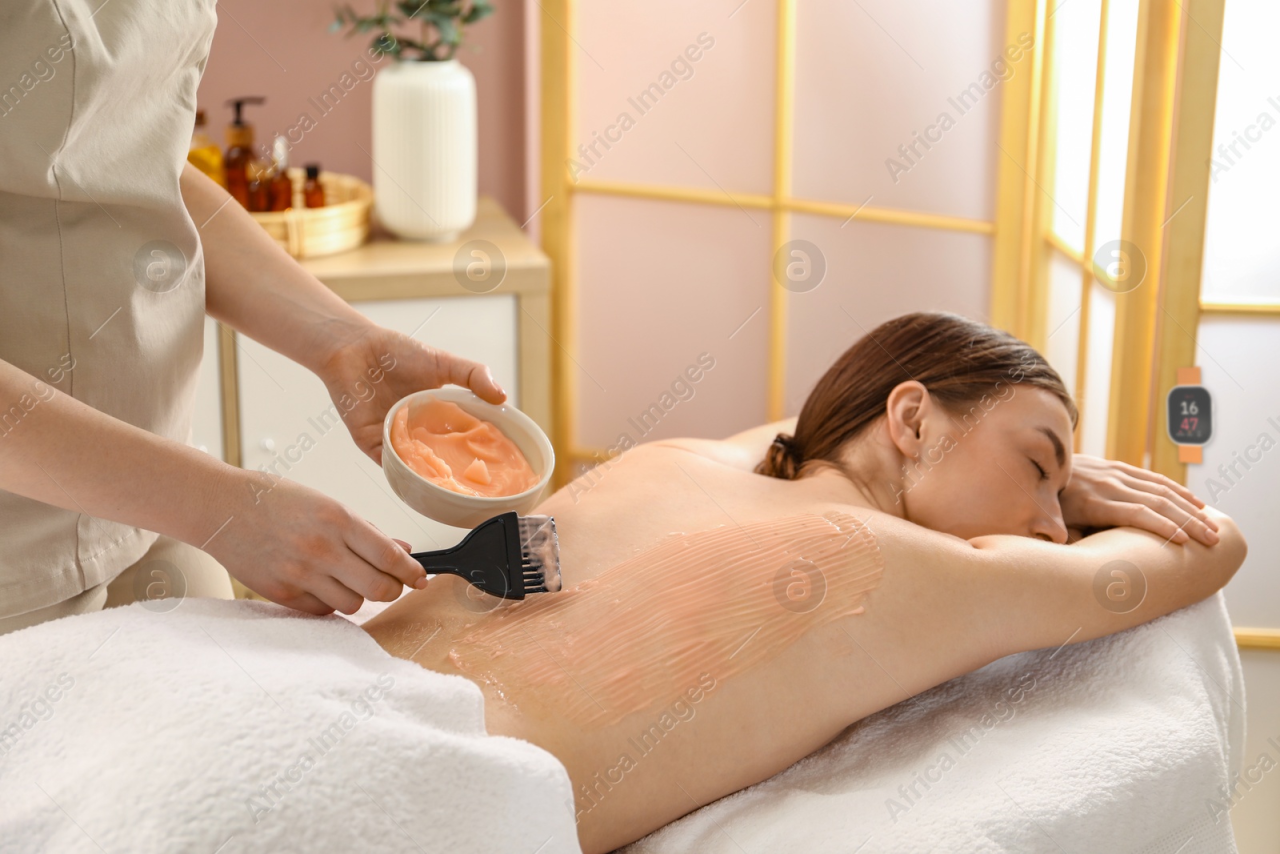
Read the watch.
16:47
